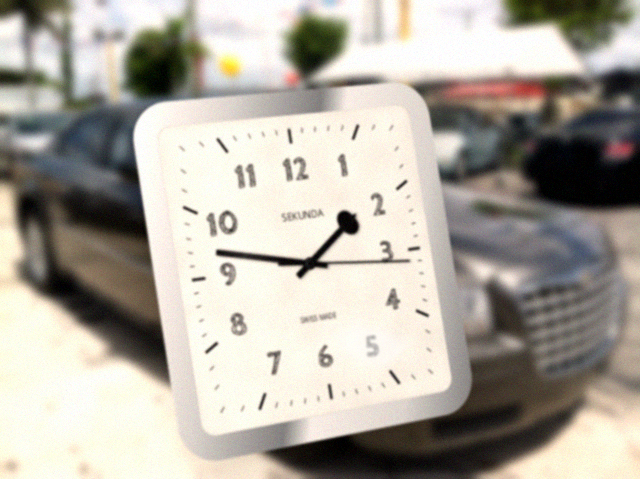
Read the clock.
1:47:16
